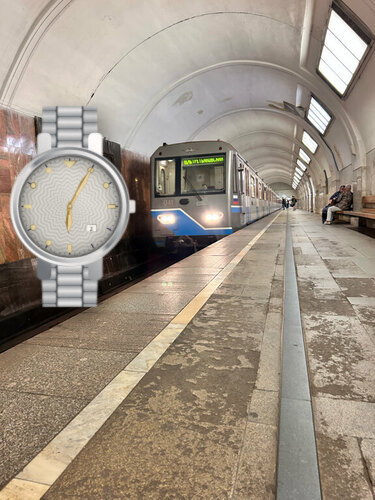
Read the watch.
6:05
